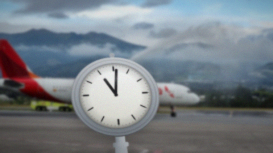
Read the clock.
11:01
